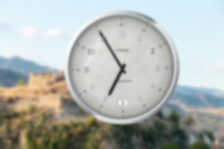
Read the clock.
6:55
